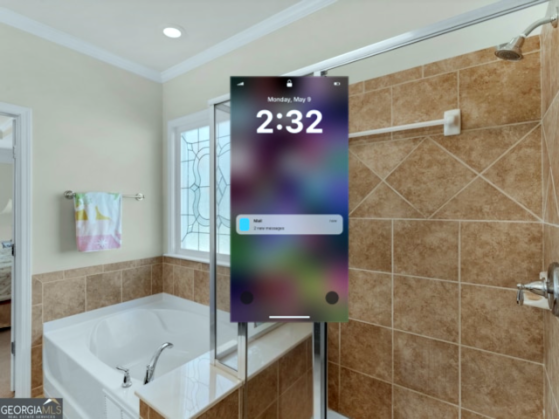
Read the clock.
2:32
